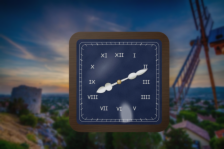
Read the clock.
8:11
